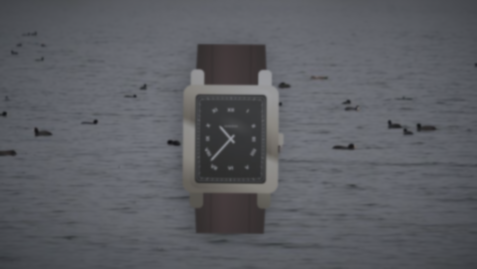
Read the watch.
10:37
